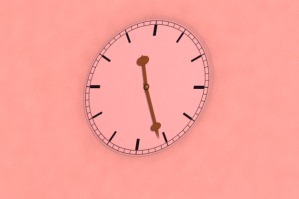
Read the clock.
11:26
